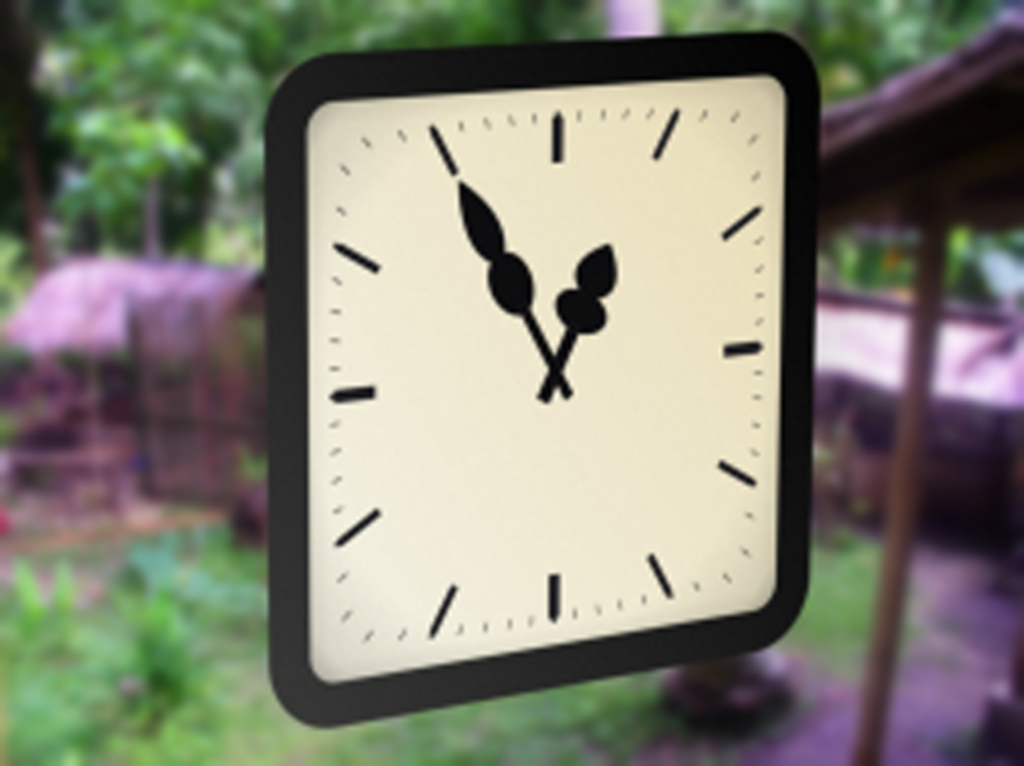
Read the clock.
12:55
